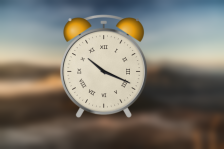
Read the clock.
10:19
